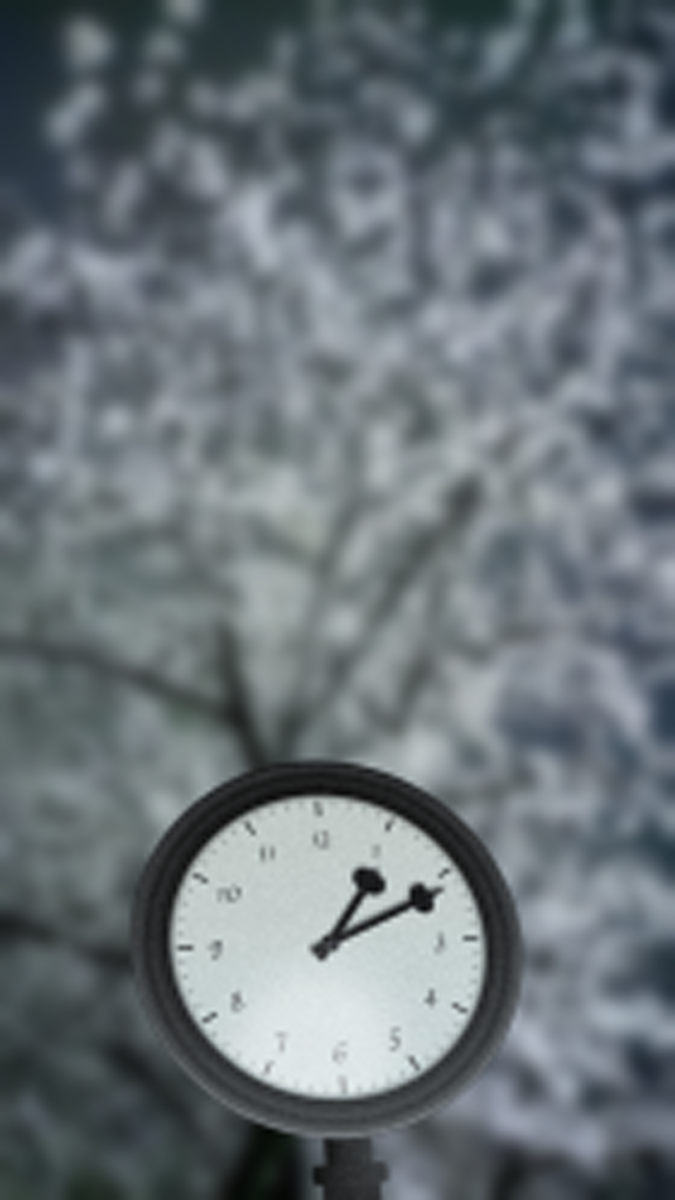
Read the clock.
1:11
